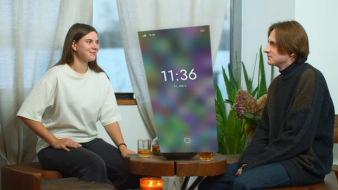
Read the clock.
11:36
